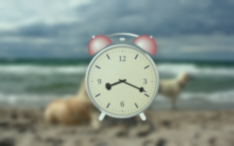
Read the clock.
8:19
